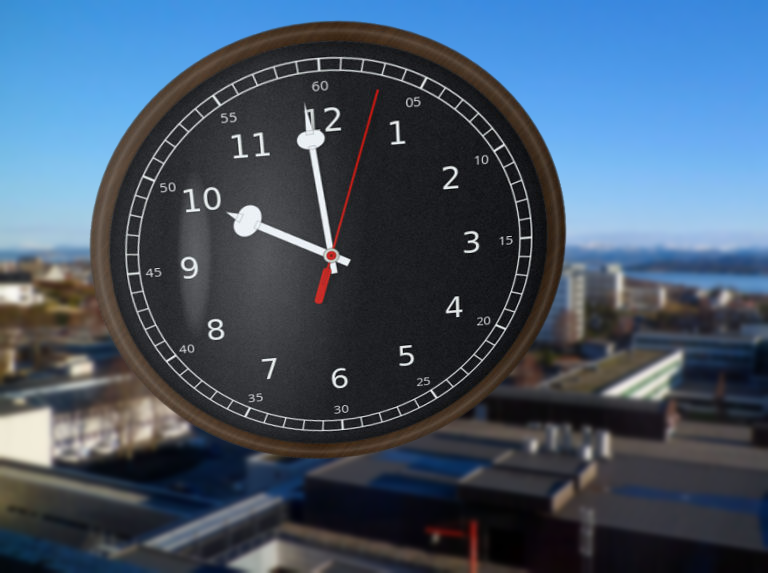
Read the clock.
9:59:03
